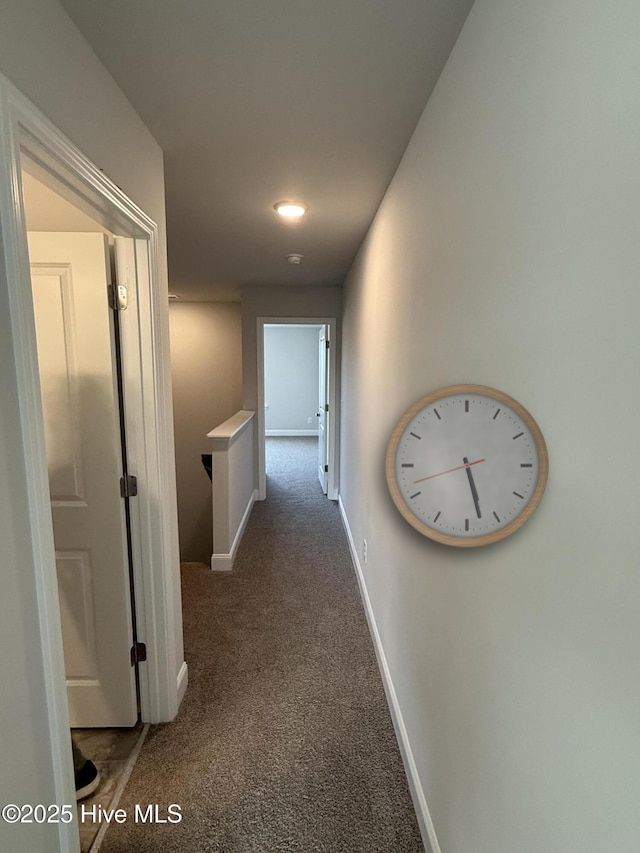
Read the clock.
5:27:42
